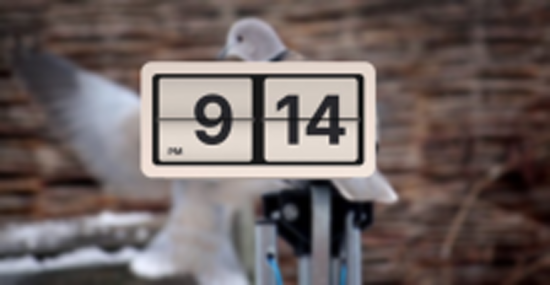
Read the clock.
9:14
